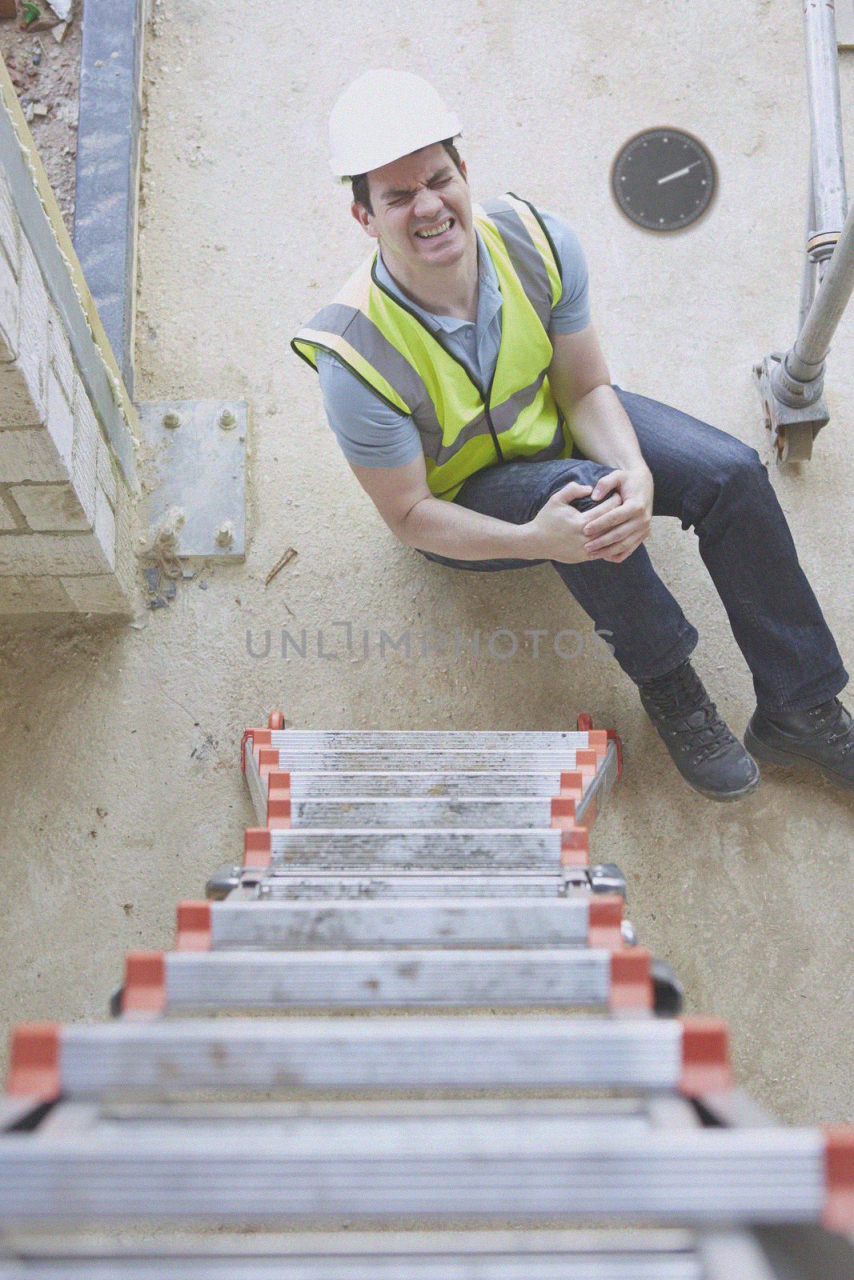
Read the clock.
2:10
